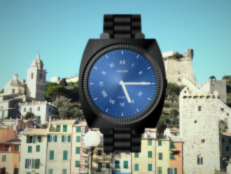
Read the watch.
5:15
